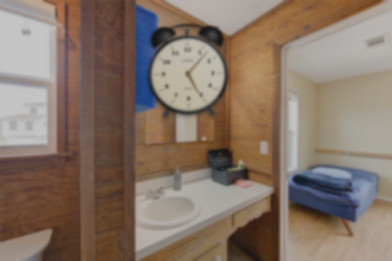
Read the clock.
5:07
